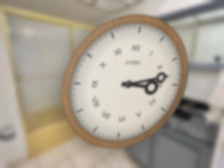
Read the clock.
3:13
